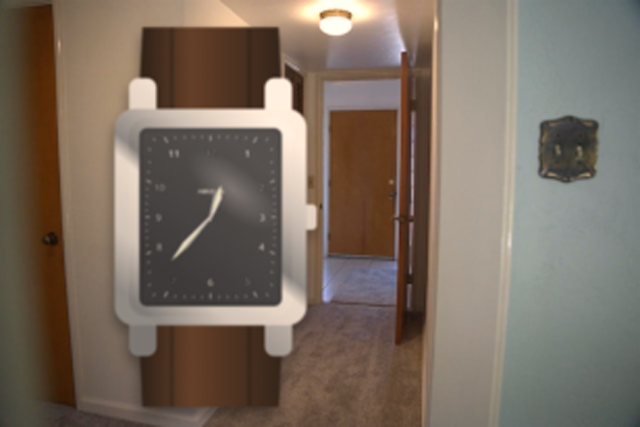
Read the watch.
12:37
